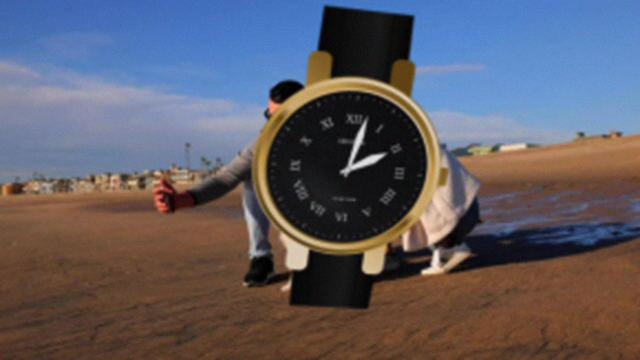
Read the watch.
2:02
